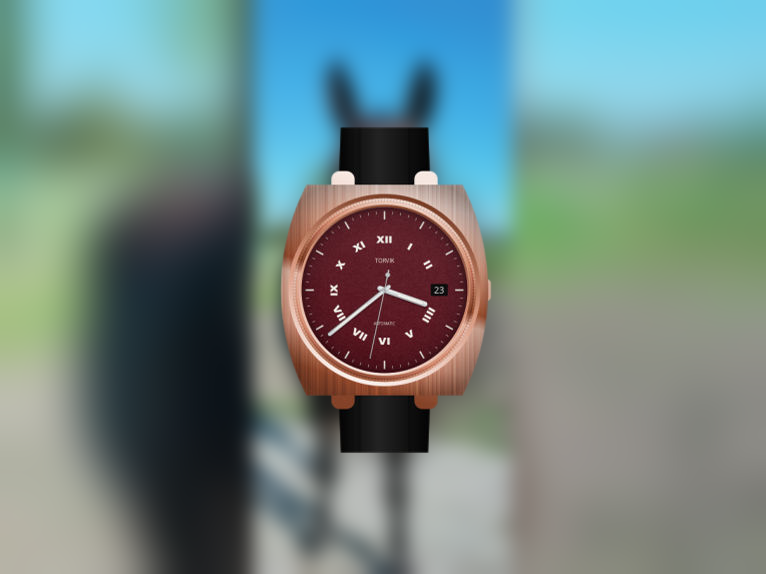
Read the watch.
3:38:32
